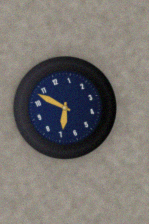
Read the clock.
6:53
